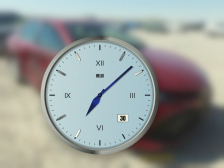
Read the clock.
7:08
